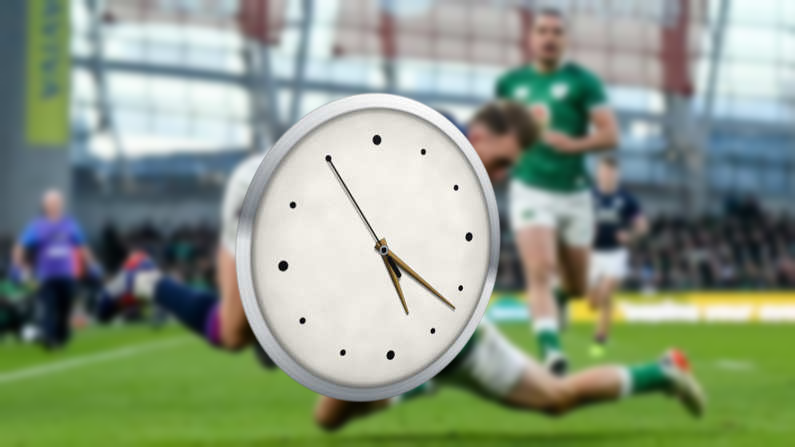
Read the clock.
5:21:55
